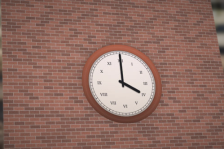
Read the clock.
4:00
